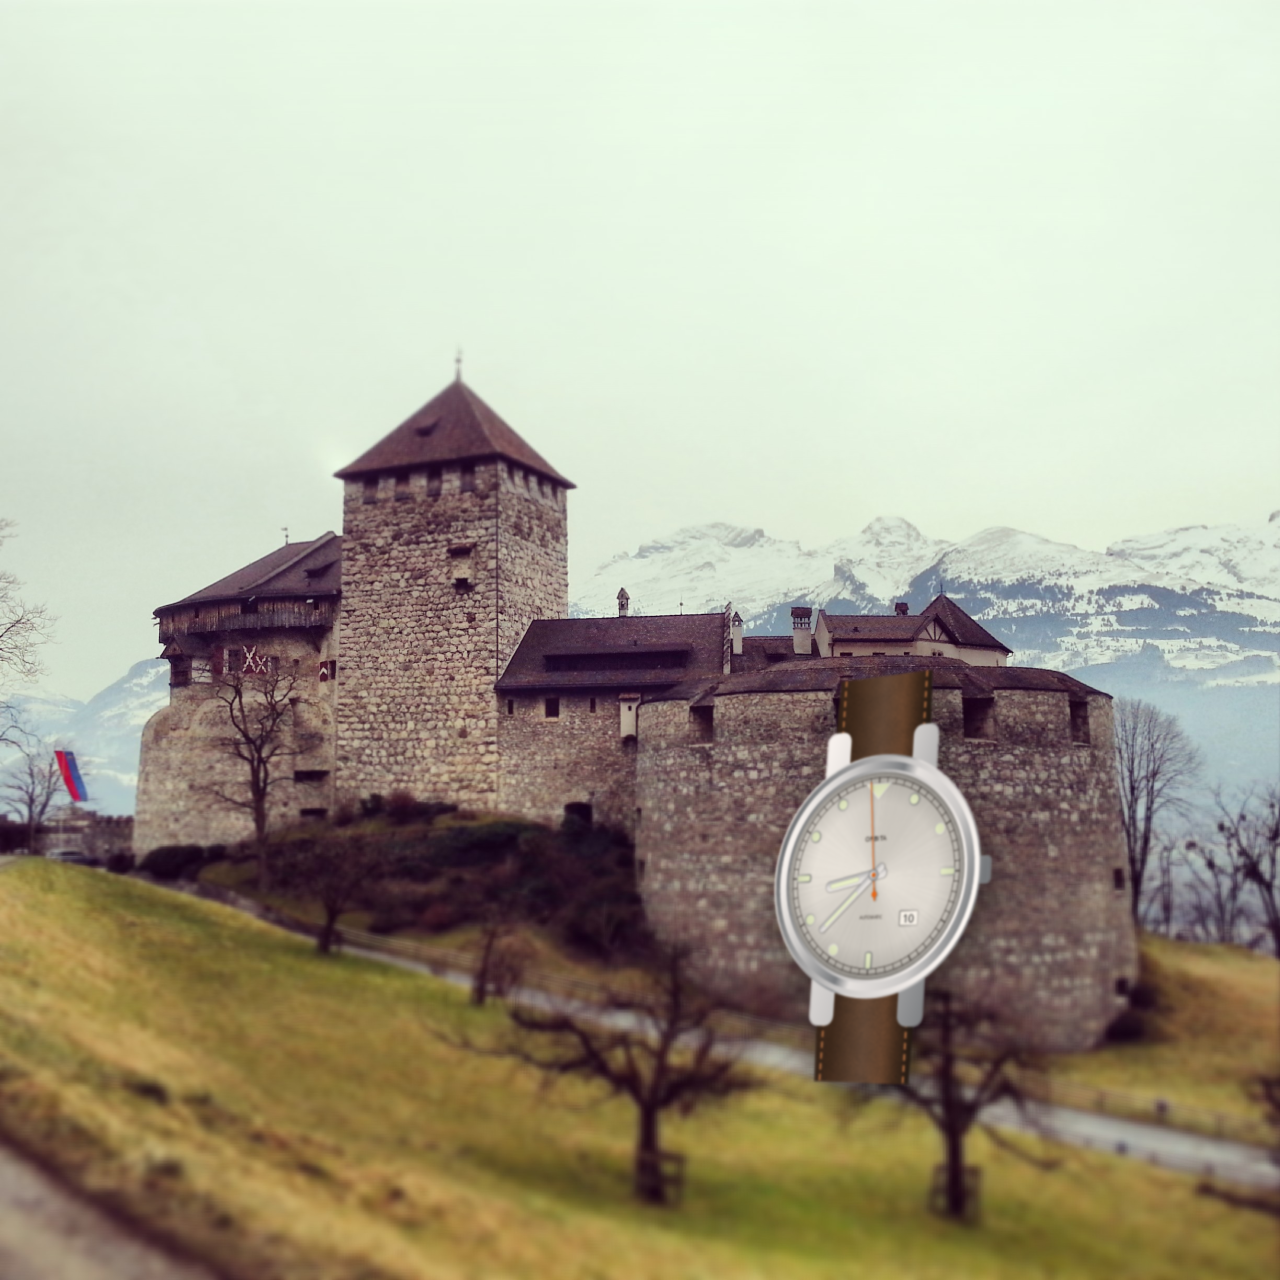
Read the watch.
8:37:59
